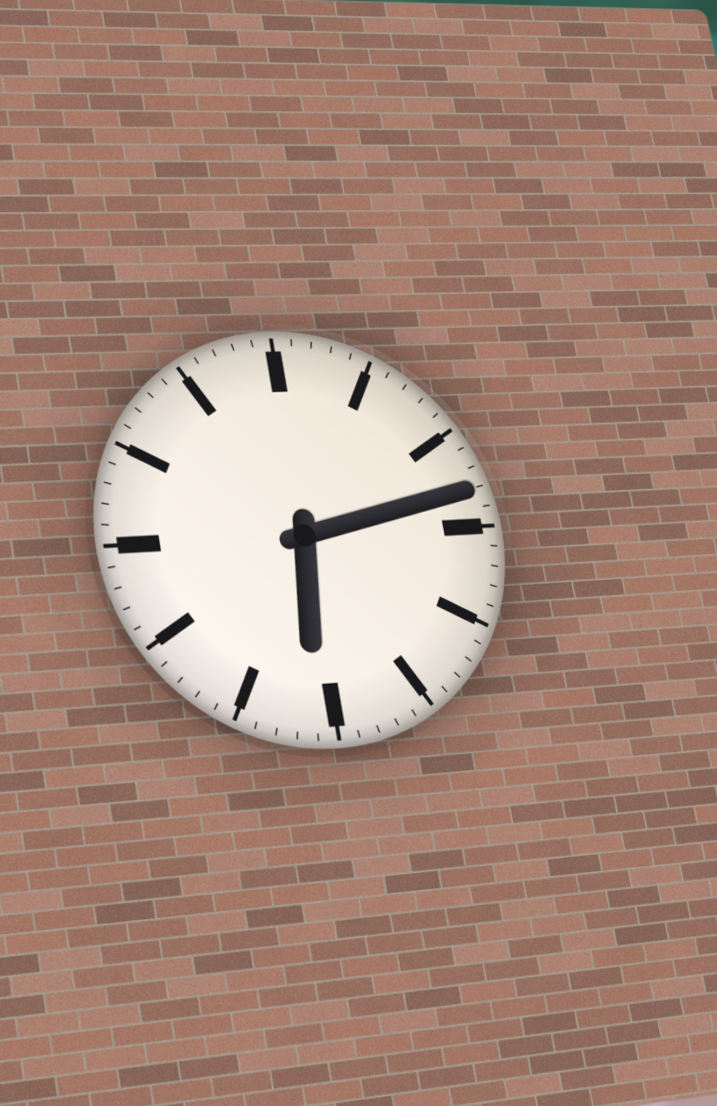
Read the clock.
6:13
